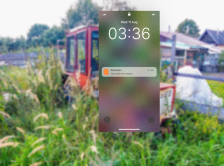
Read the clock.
3:36
